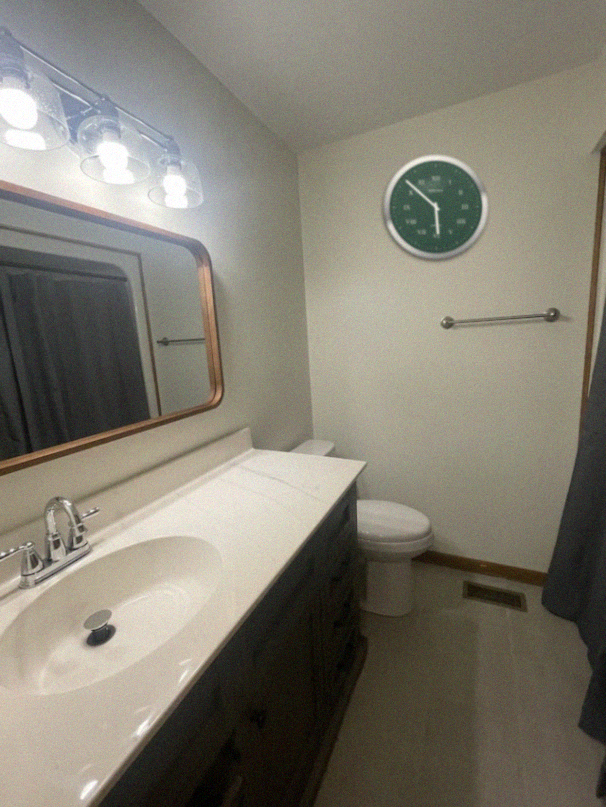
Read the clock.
5:52
